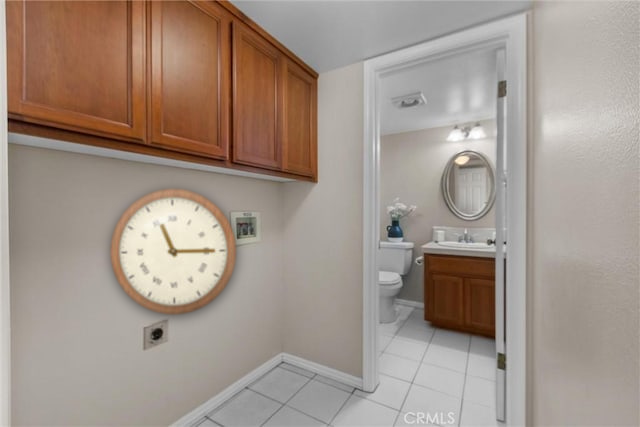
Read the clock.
11:15
